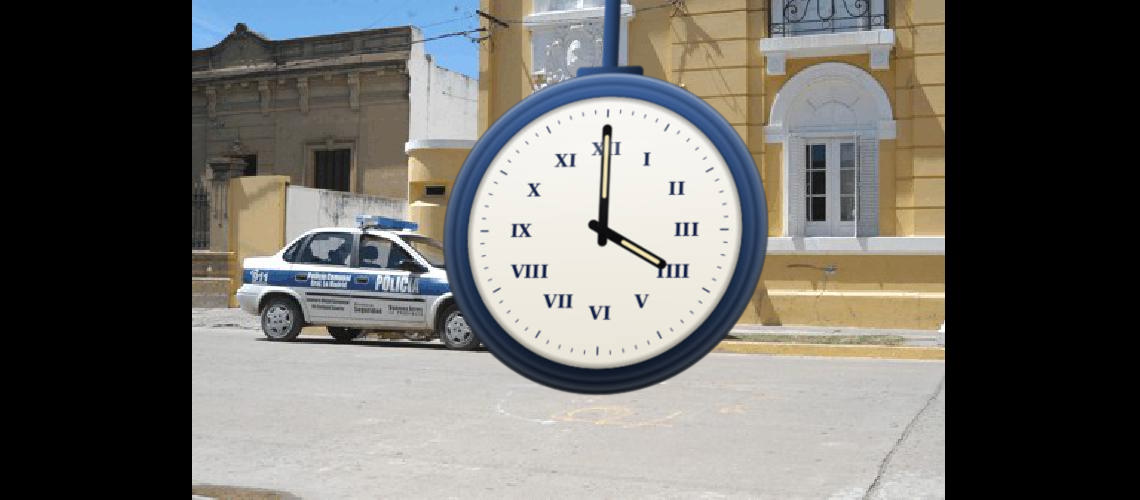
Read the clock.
4:00
